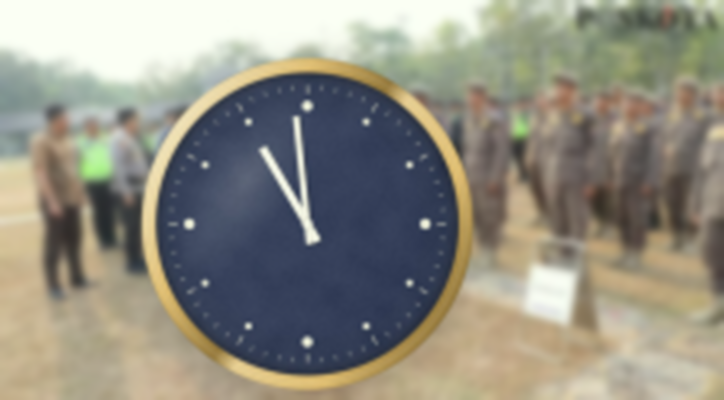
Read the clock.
10:59
